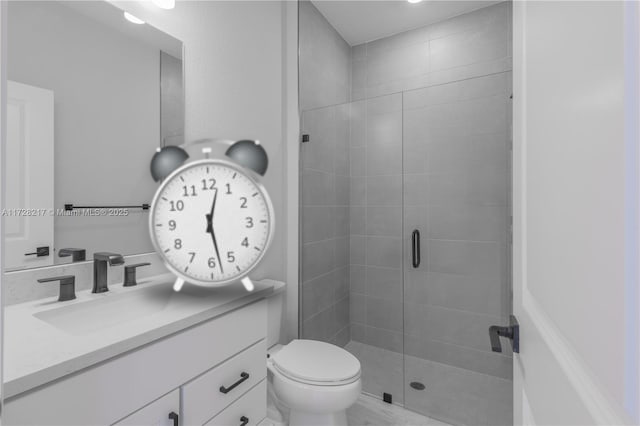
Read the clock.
12:28
